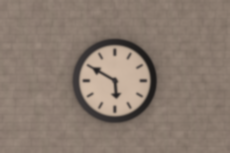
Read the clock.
5:50
